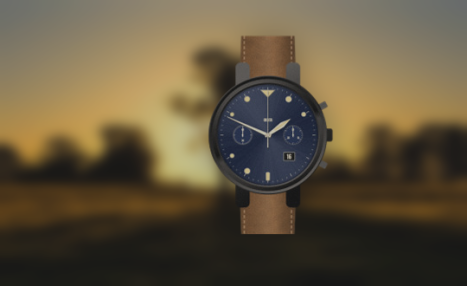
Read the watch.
1:49
